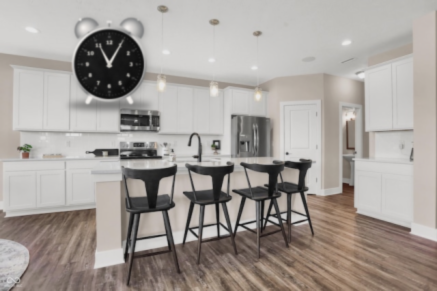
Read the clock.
11:05
